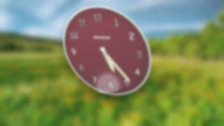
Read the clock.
5:24
